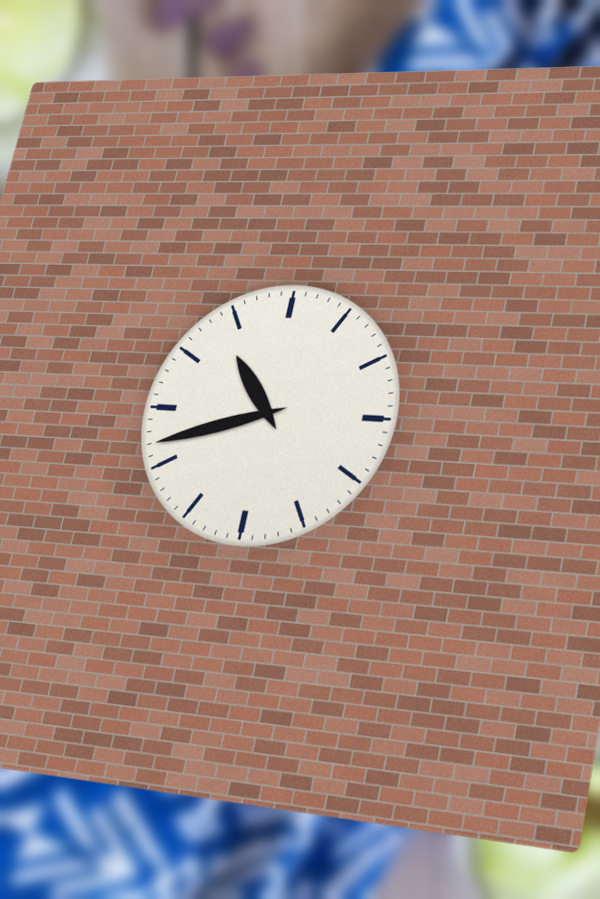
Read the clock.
10:42
